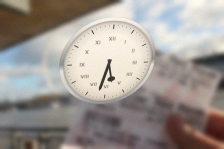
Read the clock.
5:32
